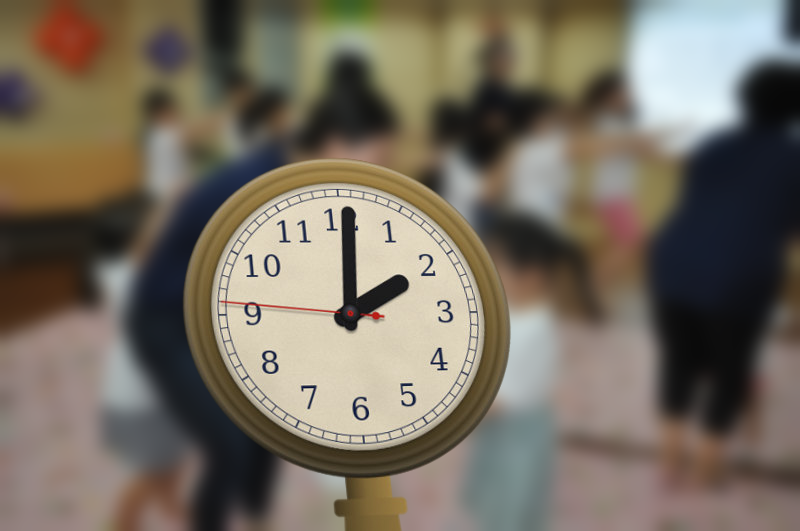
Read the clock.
2:00:46
